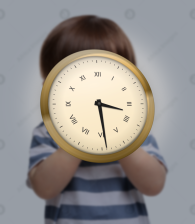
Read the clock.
3:29
